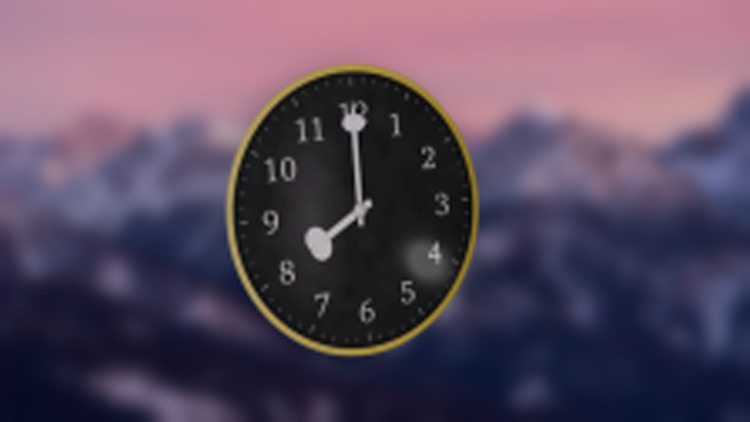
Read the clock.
8:00
